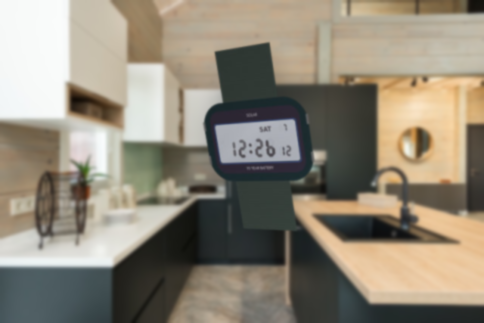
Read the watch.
12:26
